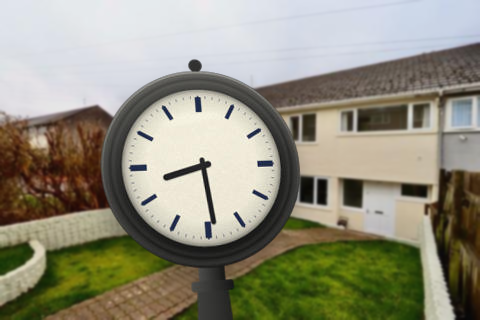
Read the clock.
8:29
